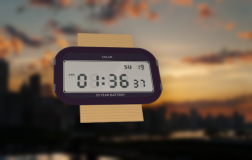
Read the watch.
1:36:37
